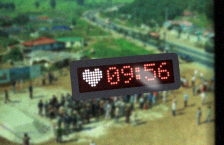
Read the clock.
9:56
